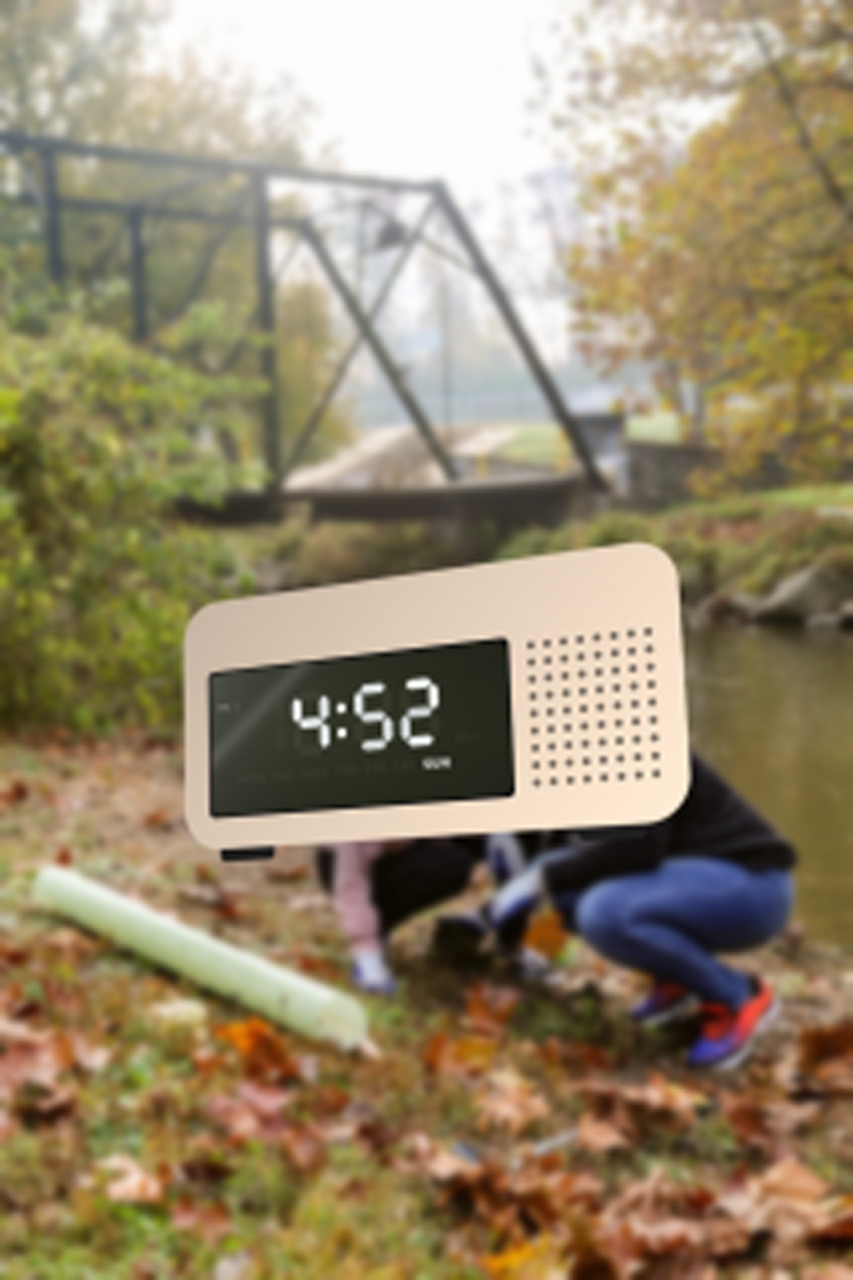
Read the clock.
4:52
